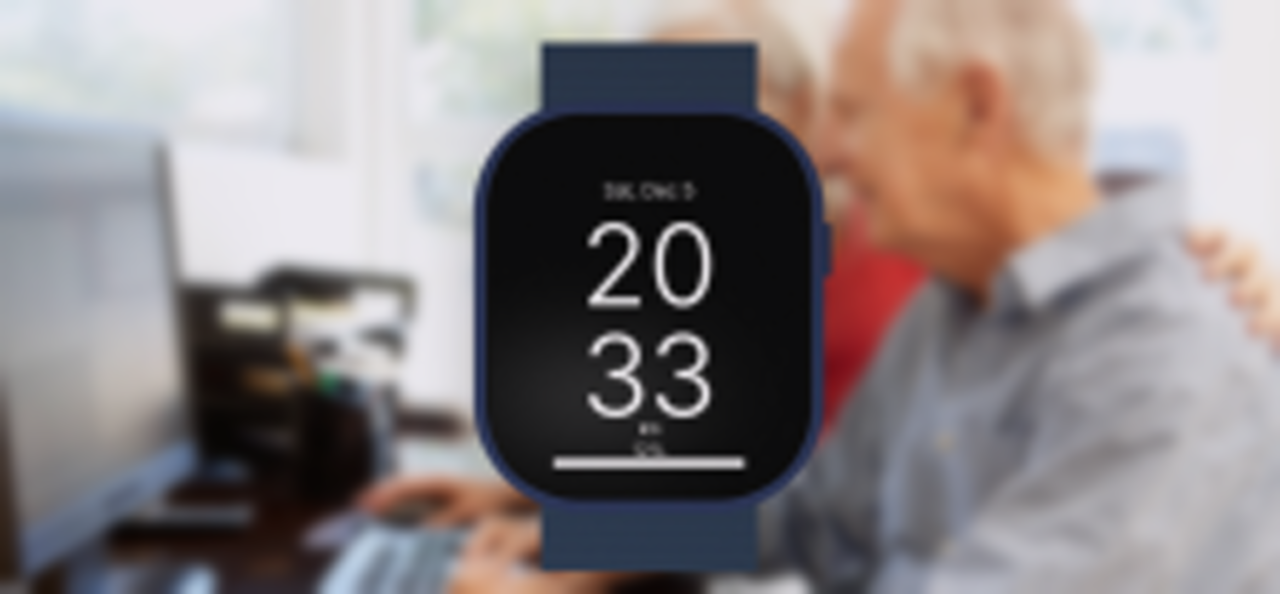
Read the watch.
20:33
